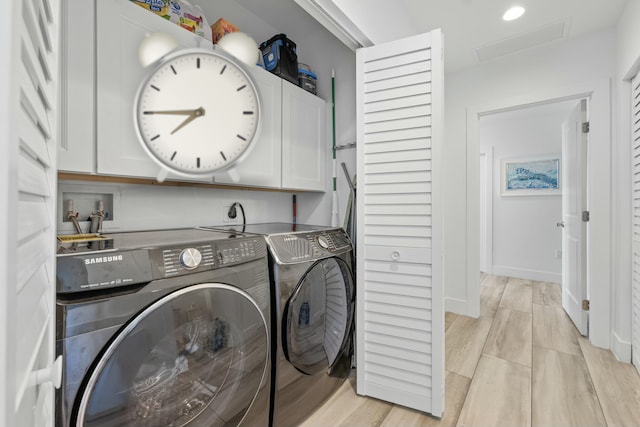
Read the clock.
7:45
